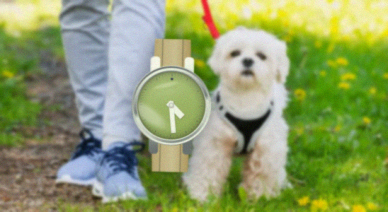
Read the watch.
4:29
